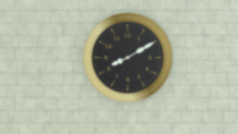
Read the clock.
8:10
